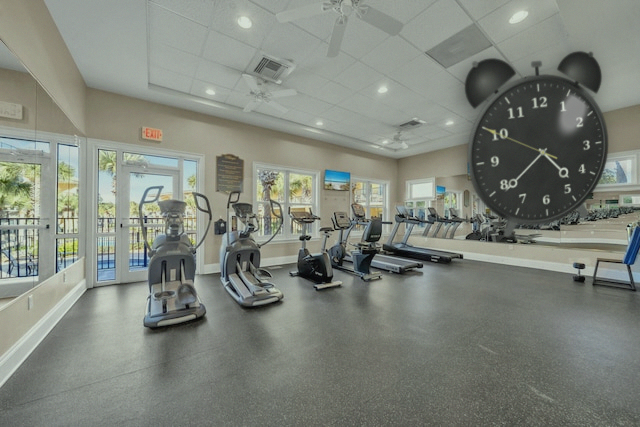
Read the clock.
4:38:50
